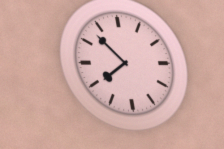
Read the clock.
7:53
